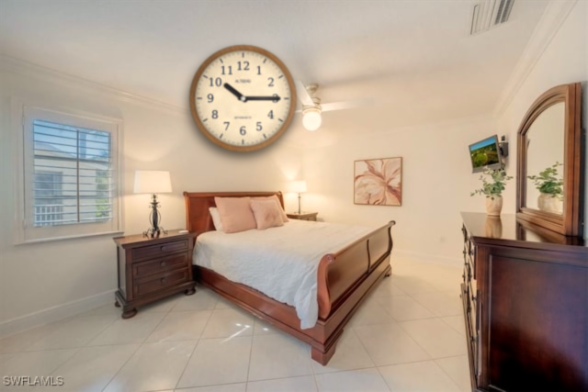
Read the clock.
10:15
